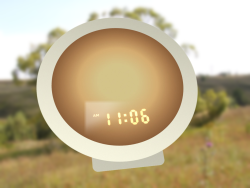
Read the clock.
11:06
